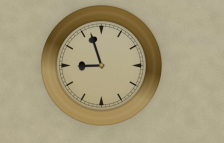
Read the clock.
8:57
